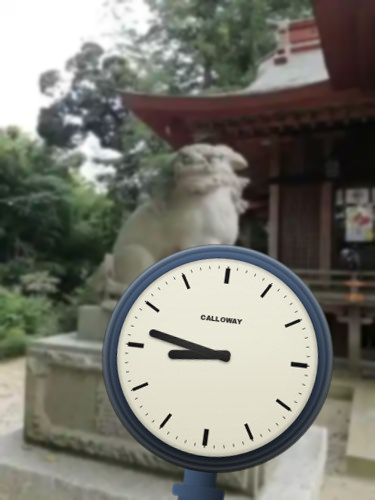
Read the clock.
8:47
